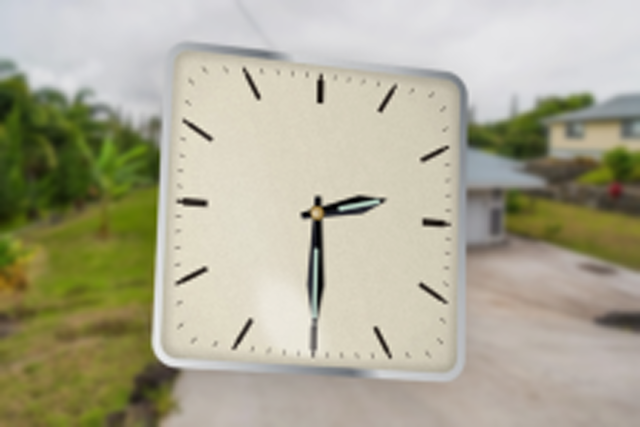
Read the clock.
2:30
